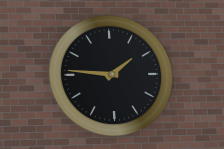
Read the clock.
1:46
